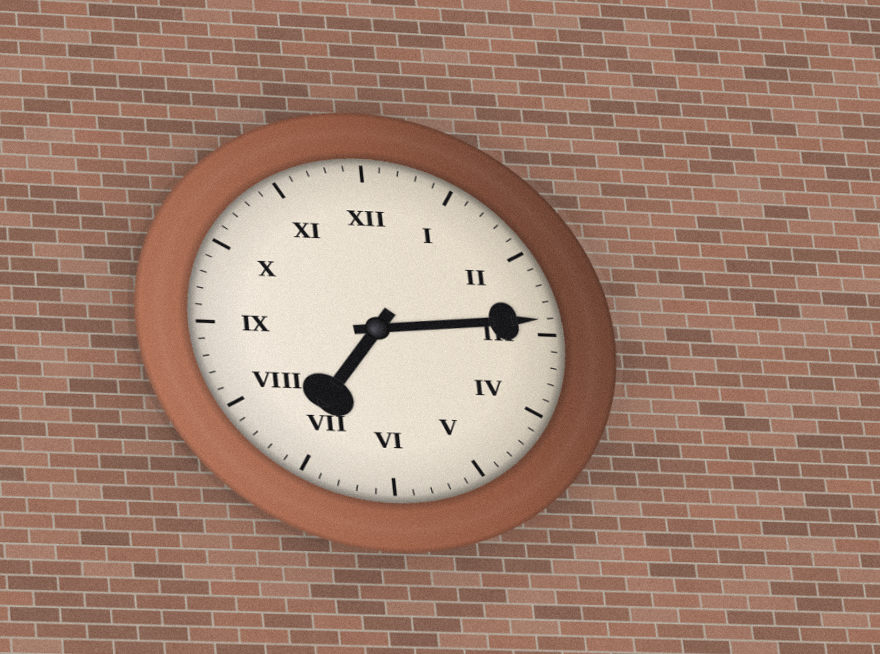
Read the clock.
7:14
